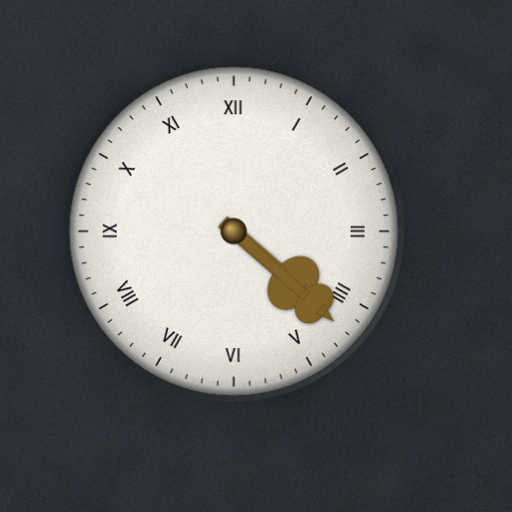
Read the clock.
4:22
